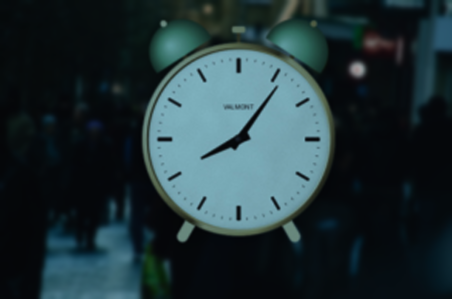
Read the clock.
8:06
